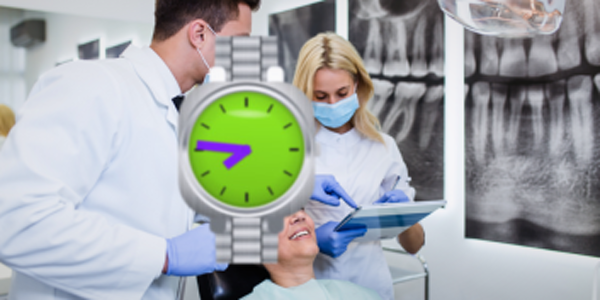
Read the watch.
7:46
